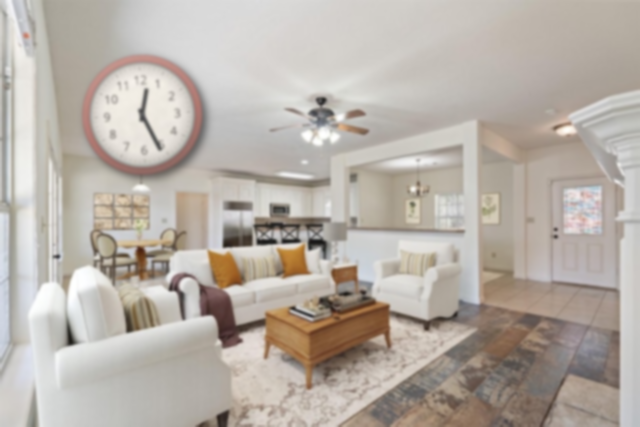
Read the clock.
12:26
